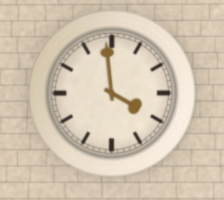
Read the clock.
3:59
